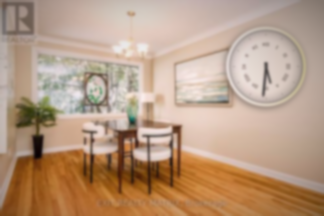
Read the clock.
5:31
